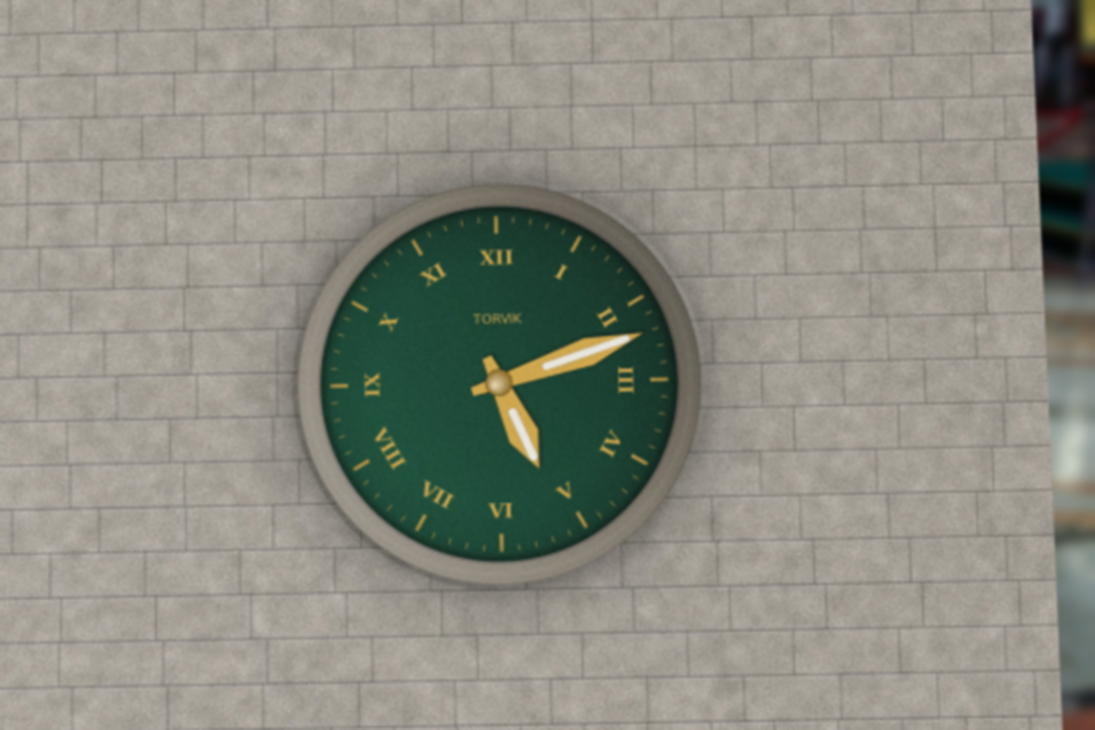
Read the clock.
5:12
